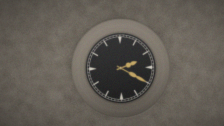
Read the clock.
2:20
